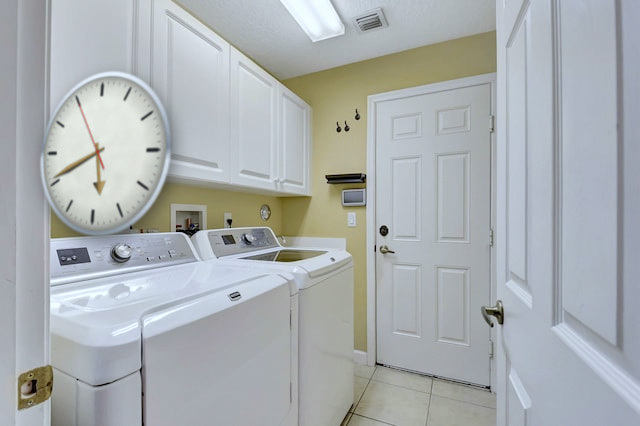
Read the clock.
5:40:55
